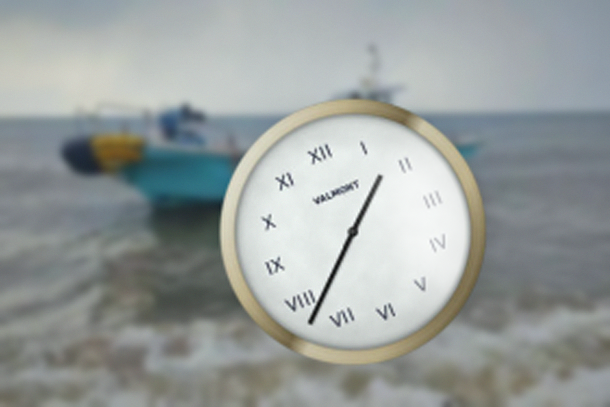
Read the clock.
1:38
